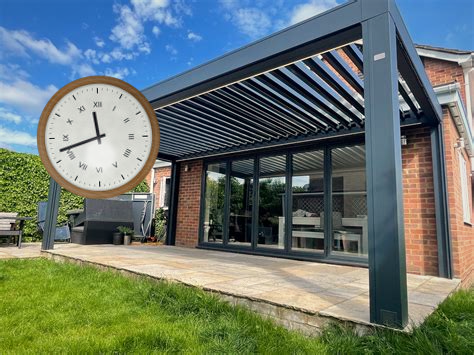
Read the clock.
11:42
